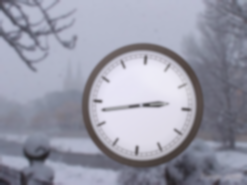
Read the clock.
2:43
